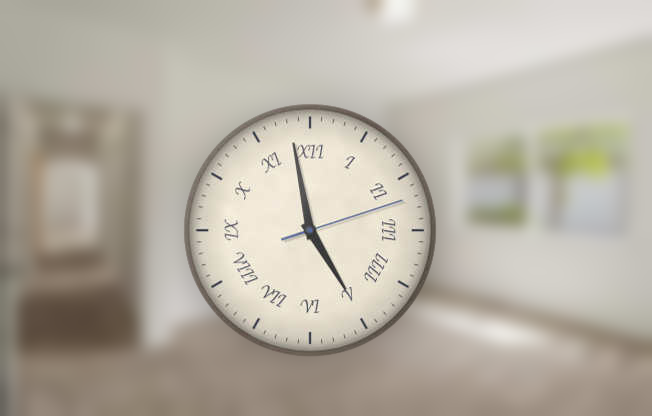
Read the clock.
4:58:12
